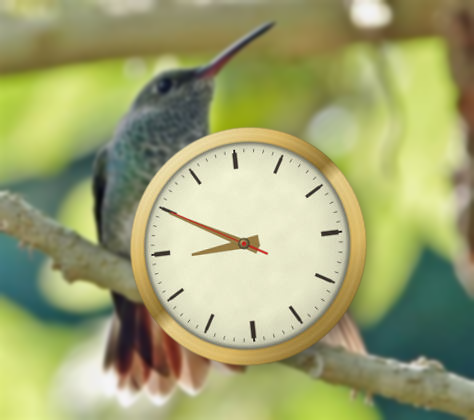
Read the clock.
8:49:50
